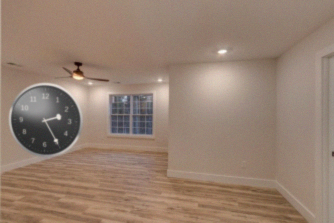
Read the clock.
2:25
